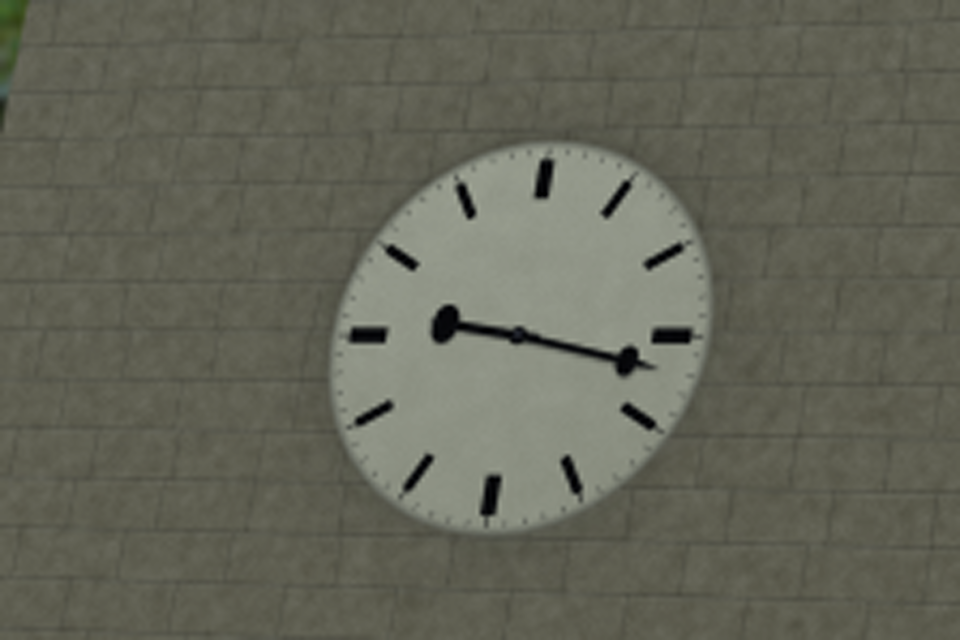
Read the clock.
9:17
